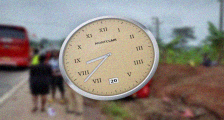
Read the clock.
8:38
